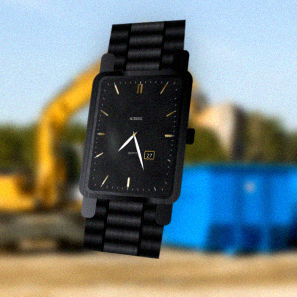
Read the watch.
7:26
